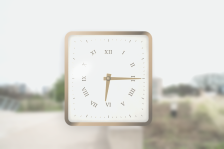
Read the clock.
6:15
